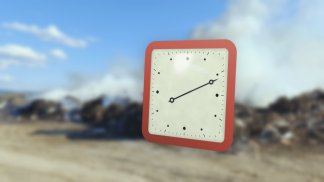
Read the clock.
8:11
